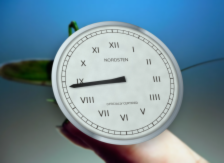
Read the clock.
8:44
